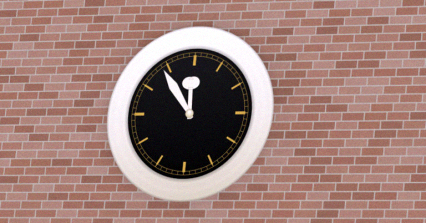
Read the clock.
11:54
